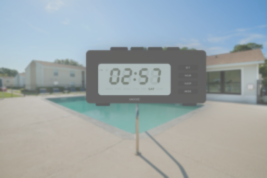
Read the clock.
2:57
